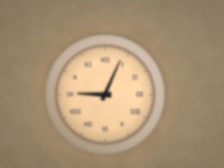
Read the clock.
9:04
